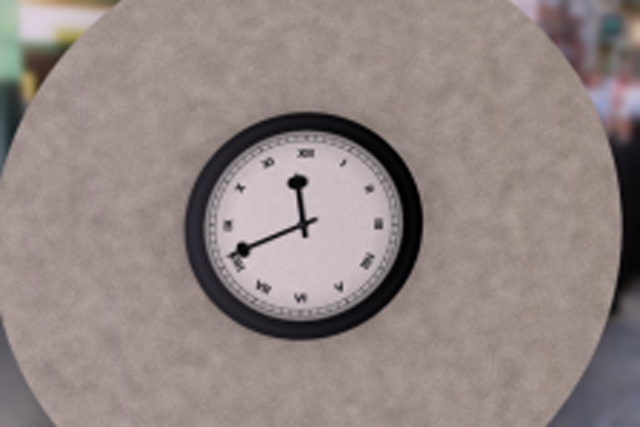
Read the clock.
11:41
